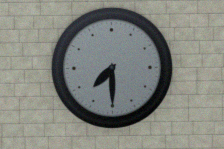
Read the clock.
7:30
